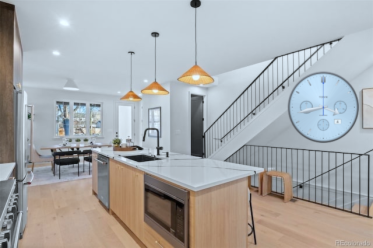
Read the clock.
3:43
